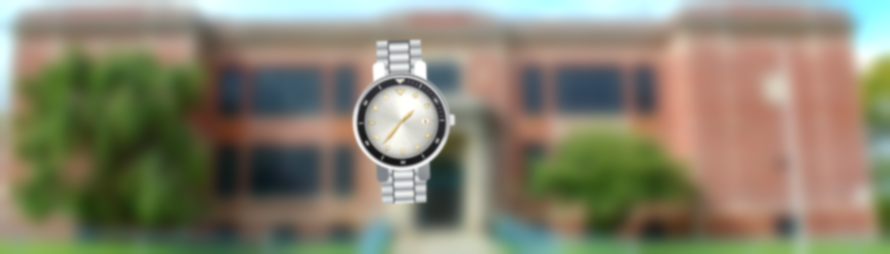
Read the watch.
1:37
